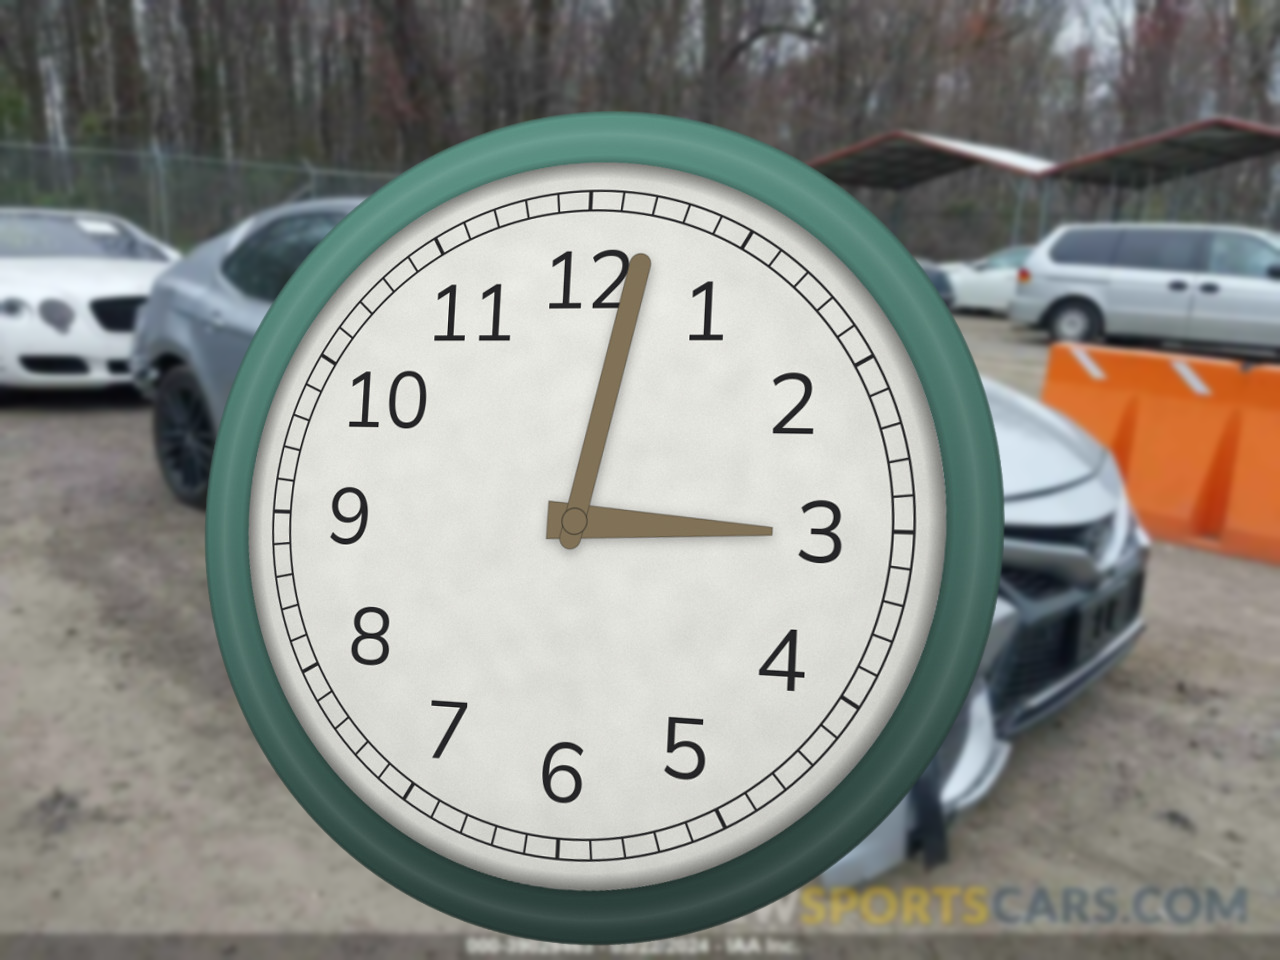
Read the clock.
3:02
